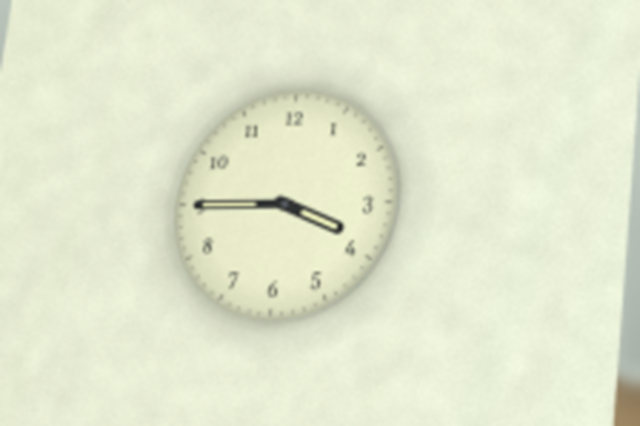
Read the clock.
3:45
